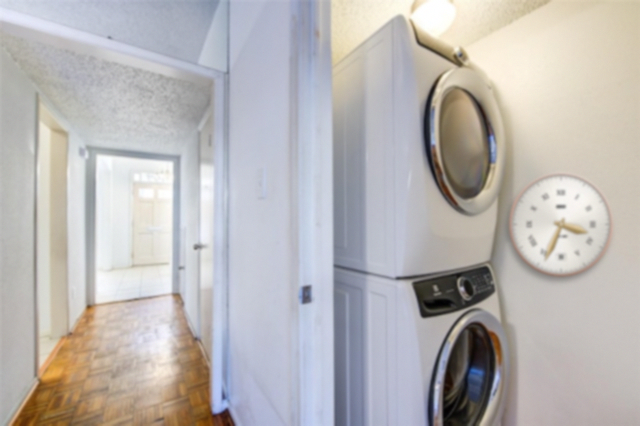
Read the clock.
3:34
